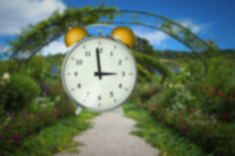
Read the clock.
2:59
